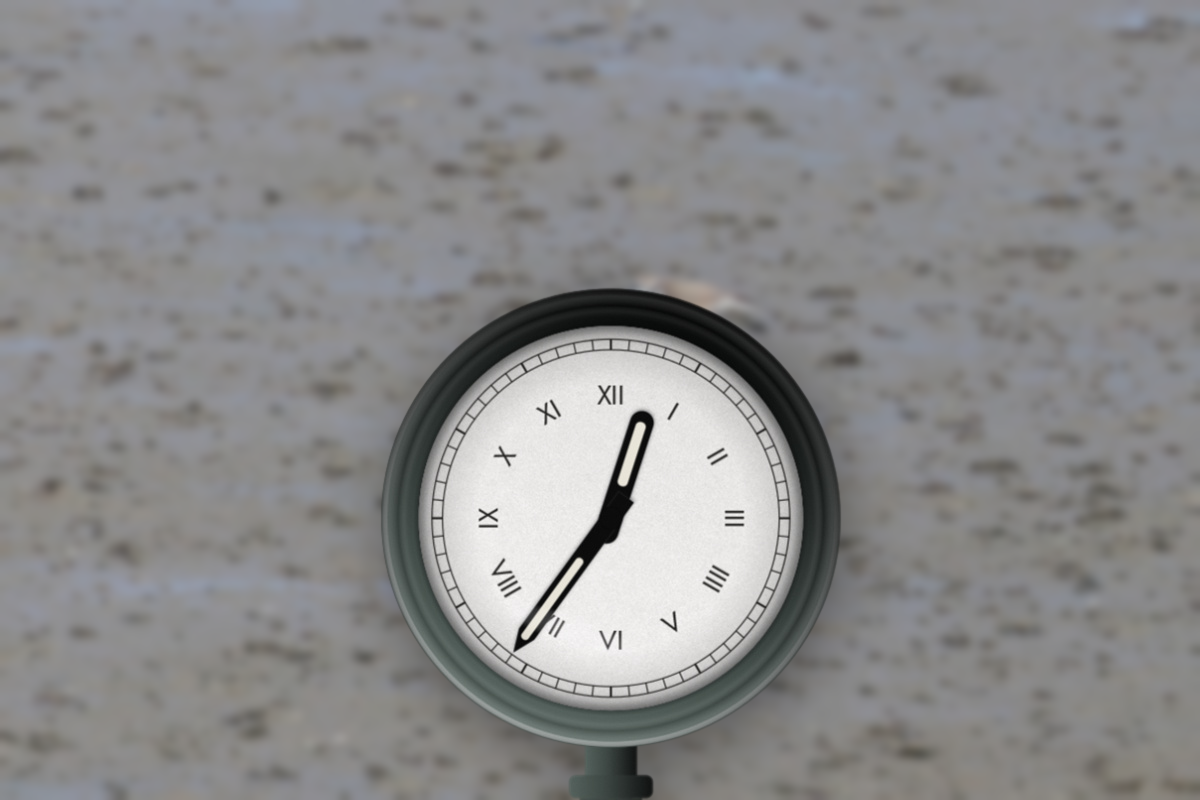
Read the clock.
12:36
